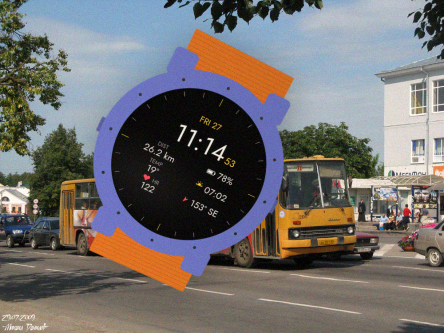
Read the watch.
11:14:53
